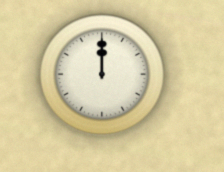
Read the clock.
12:00
